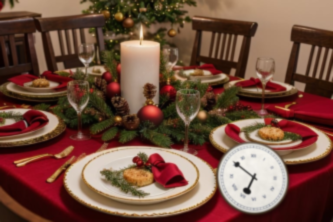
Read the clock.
6:51
